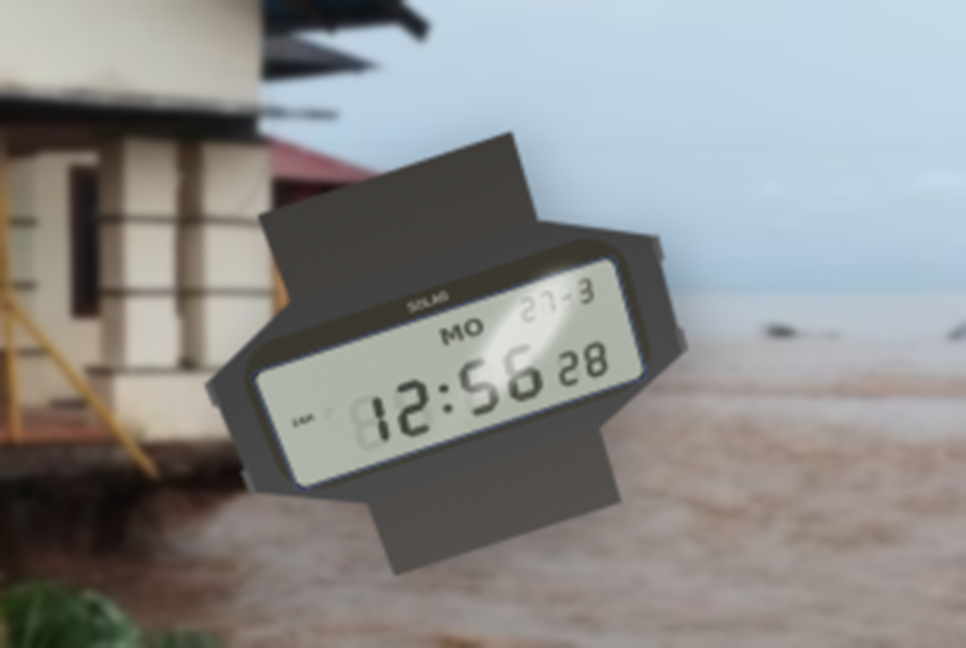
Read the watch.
12:56:28
